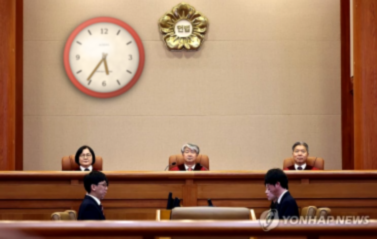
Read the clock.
5:36
